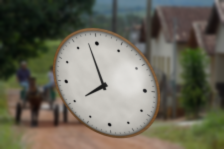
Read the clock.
7:58
